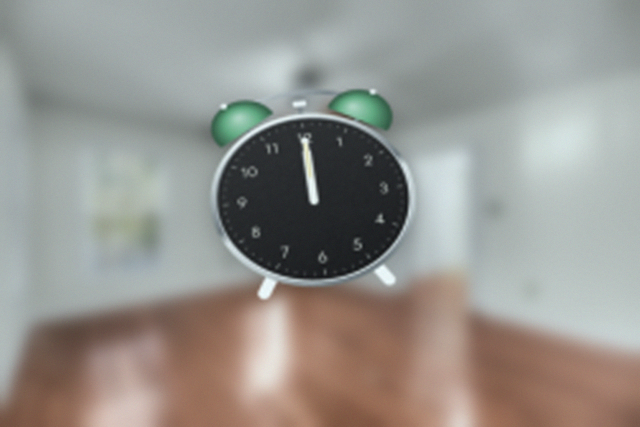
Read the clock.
12:00
